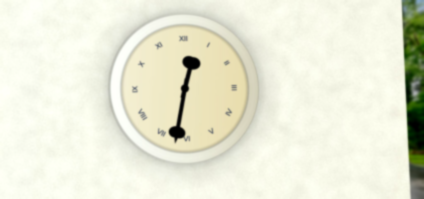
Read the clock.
12:32
